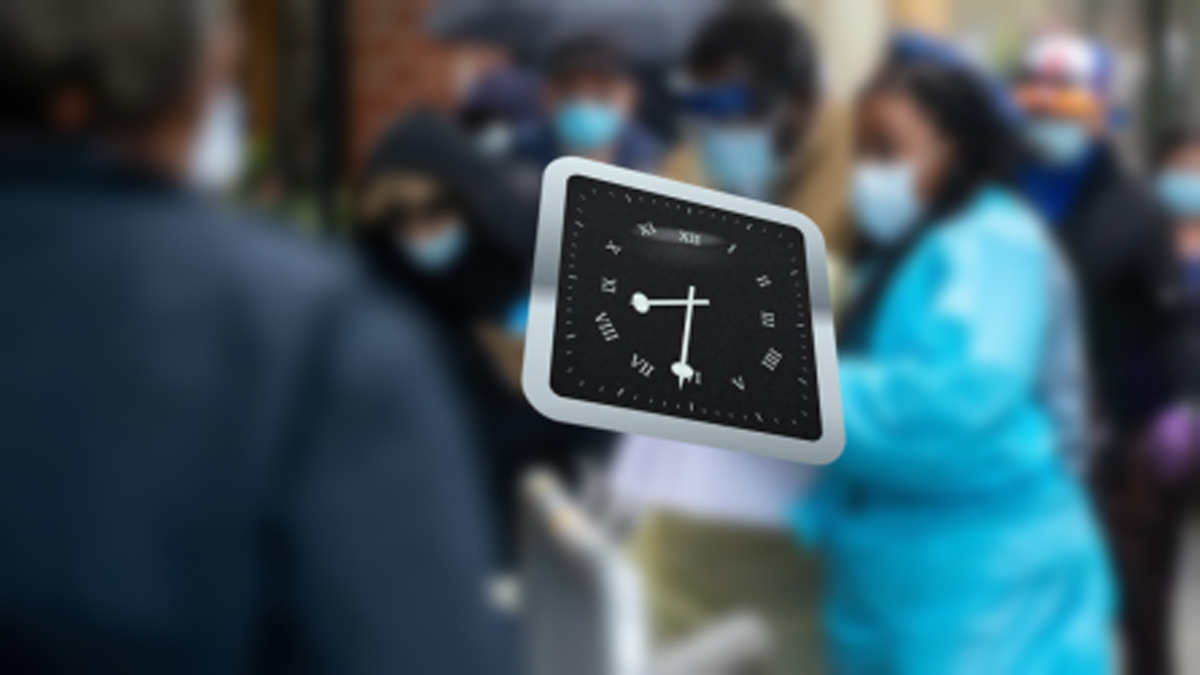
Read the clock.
8:31
